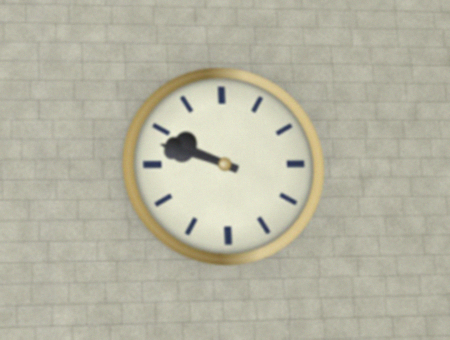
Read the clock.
9:48
